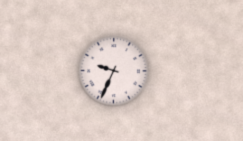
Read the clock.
9:34
